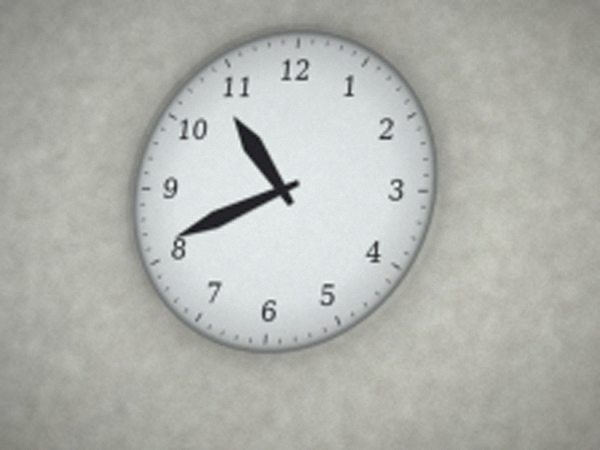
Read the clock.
10:41
